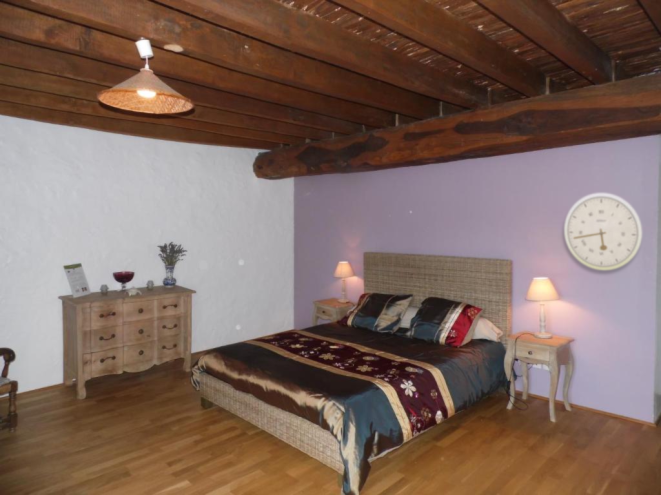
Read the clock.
5:43
